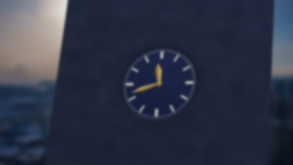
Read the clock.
11:42
